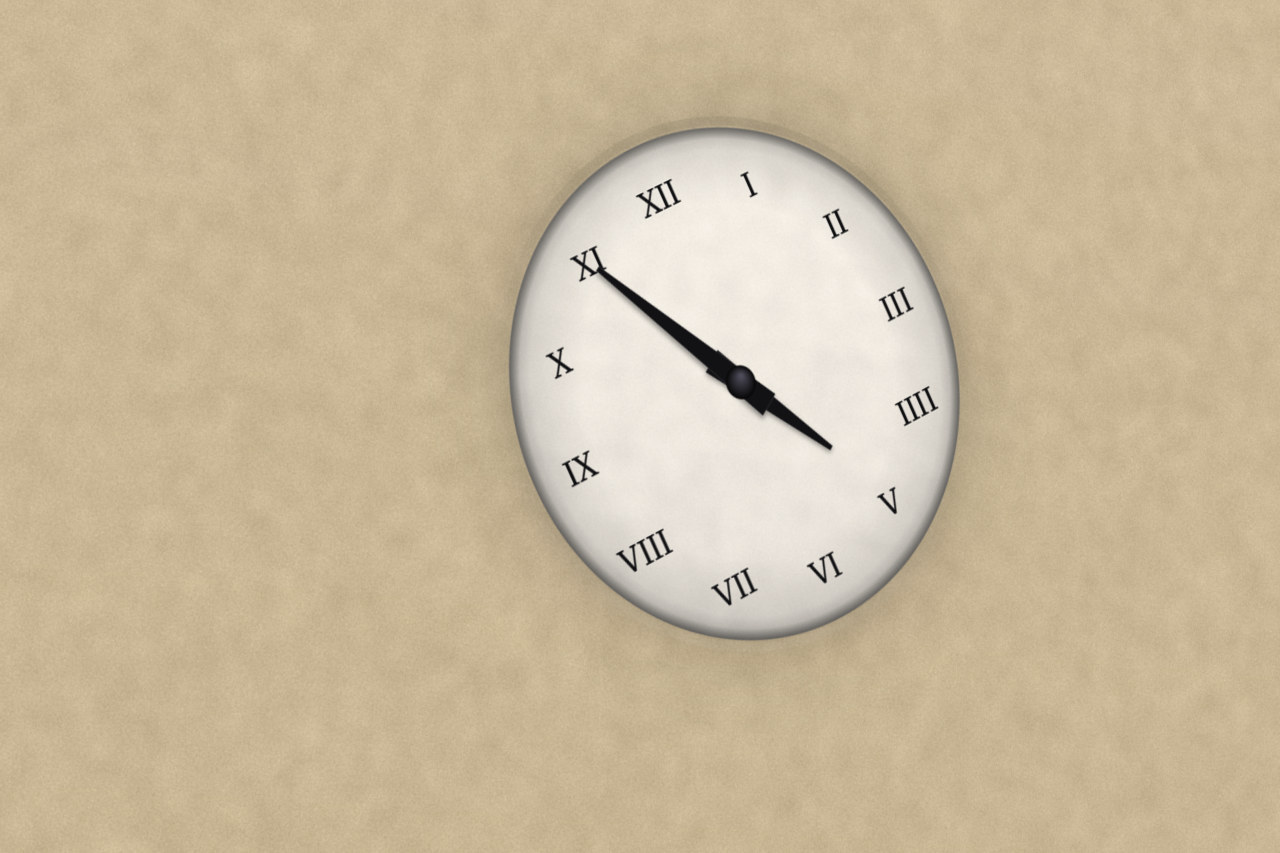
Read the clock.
4:55
